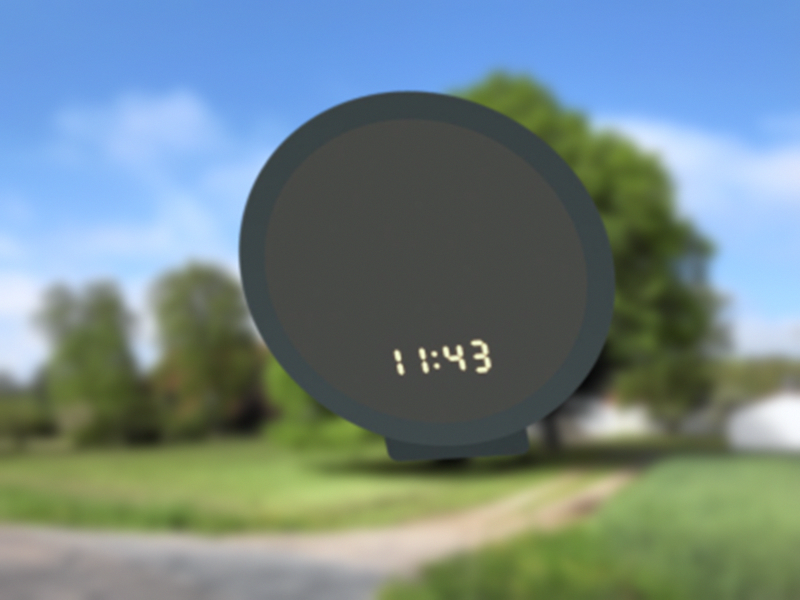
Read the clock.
11:43
